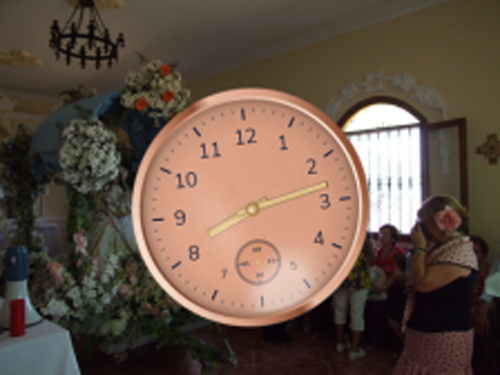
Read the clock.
8:13
